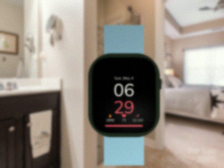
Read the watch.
6:29
